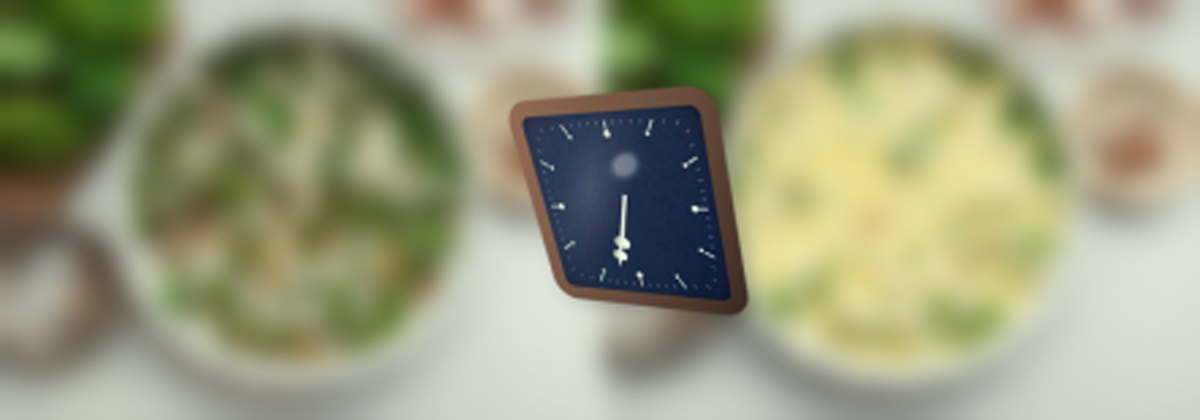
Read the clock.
6:33
